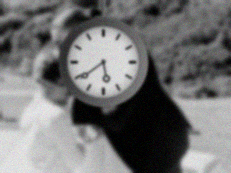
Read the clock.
5:39
